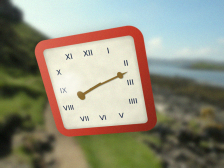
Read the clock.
8:12
